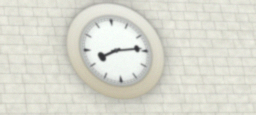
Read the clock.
8:14
